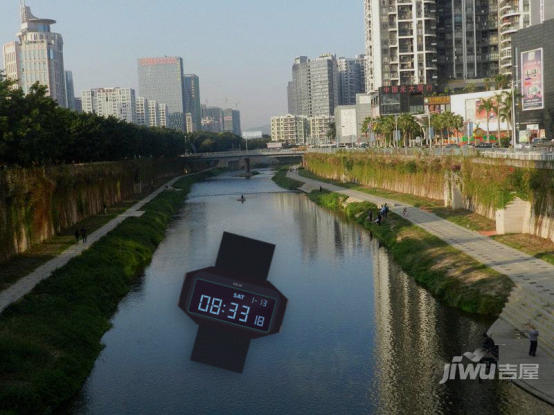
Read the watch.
8:33:18
